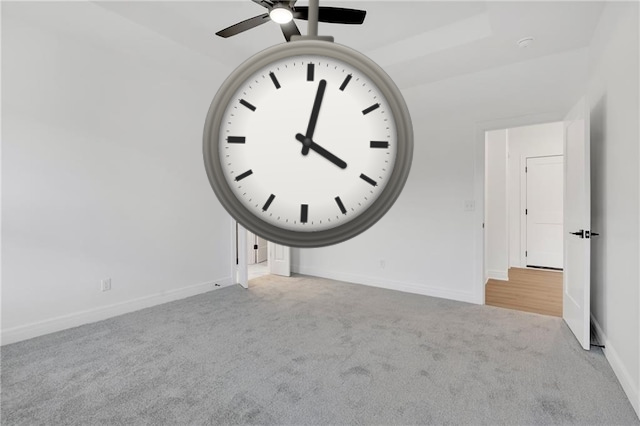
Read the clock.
4:02
